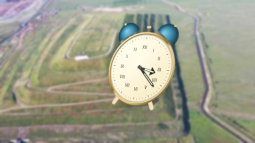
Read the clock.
3:22
